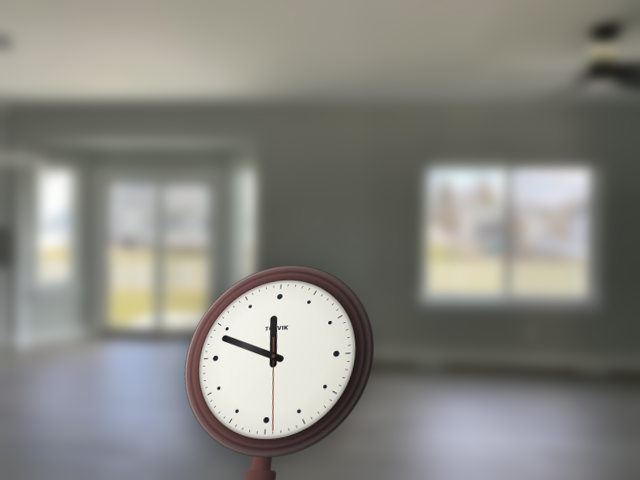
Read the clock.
11:48:29
